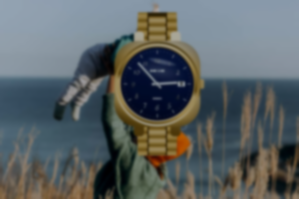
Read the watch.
2:53
